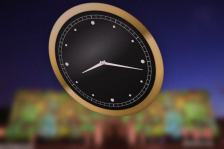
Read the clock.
8:17
